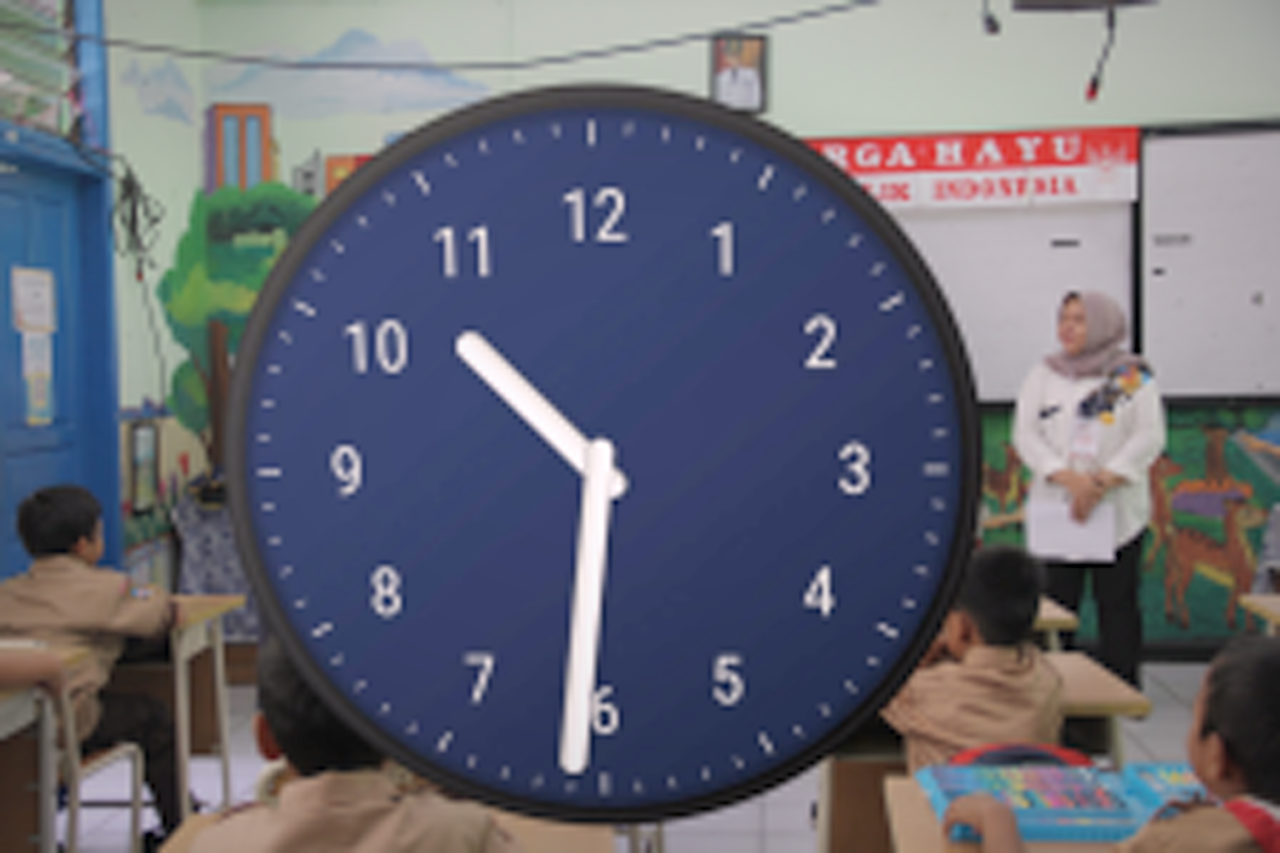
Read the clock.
10:31
